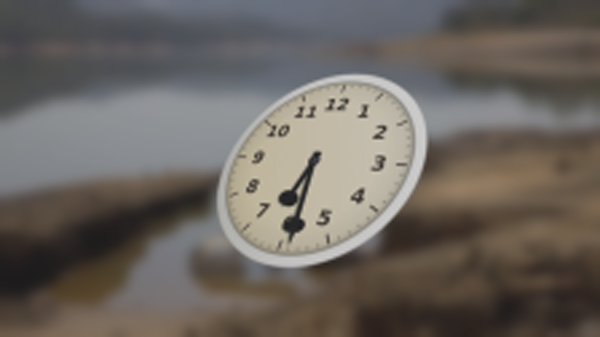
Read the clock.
6:29
